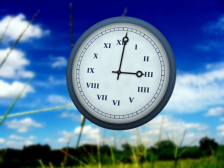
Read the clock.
3:01
